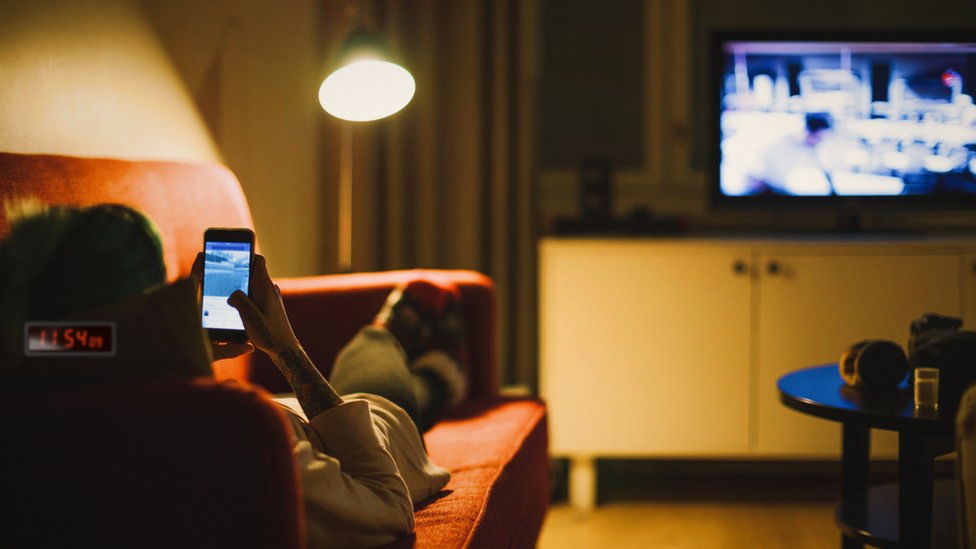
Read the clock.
11:54
